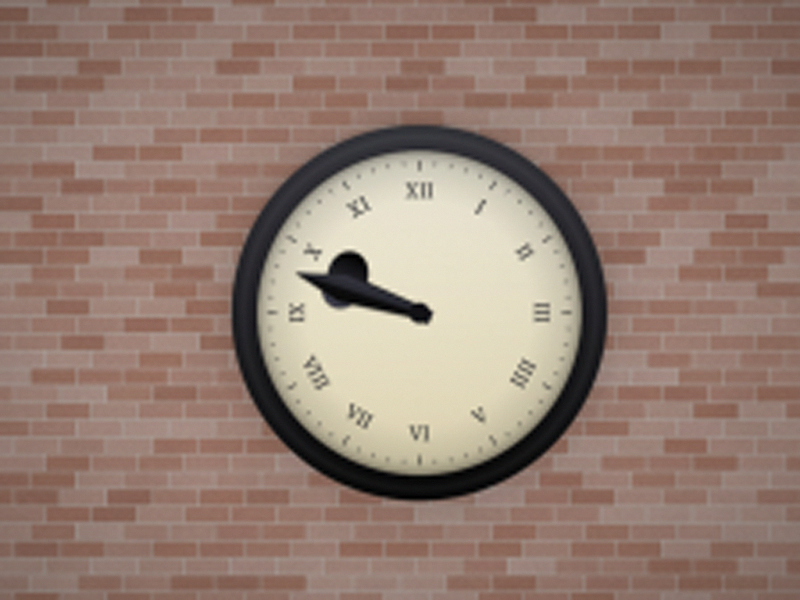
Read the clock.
9:48
